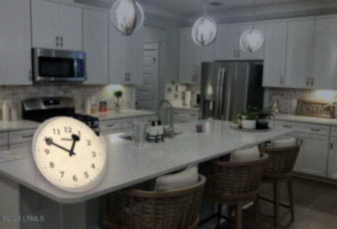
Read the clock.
12:49
